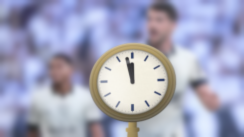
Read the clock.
11:58
